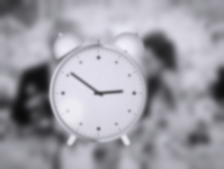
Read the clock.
2:51
